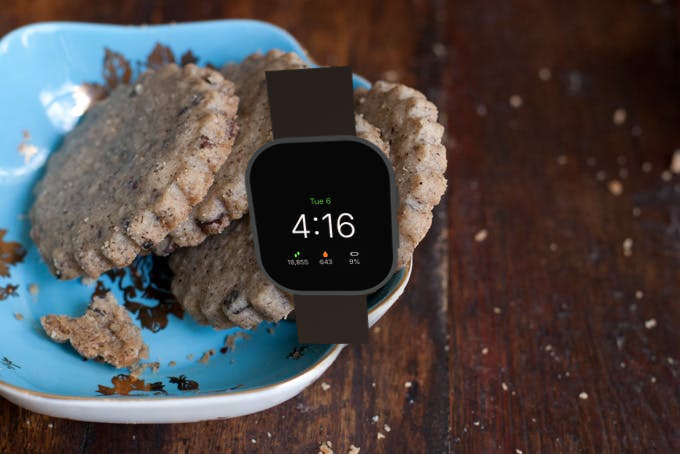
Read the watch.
4:16
